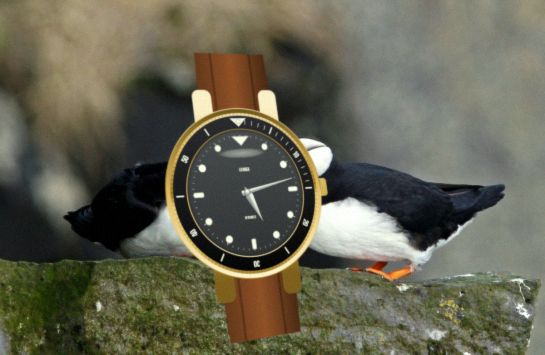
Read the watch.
5:13
